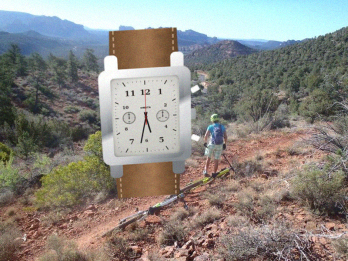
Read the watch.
5:32
